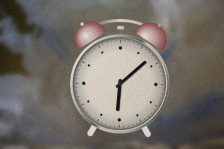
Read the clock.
6:08
